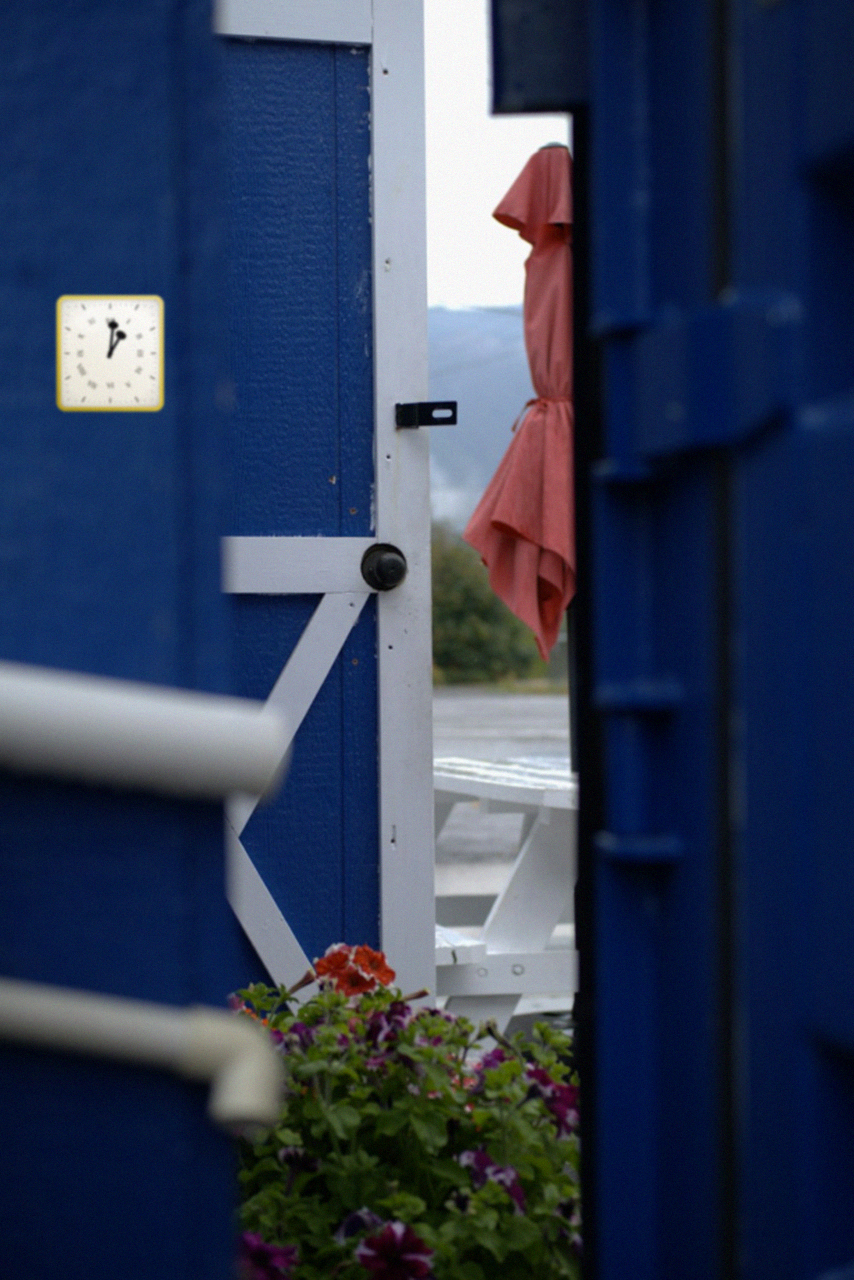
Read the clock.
1:01
